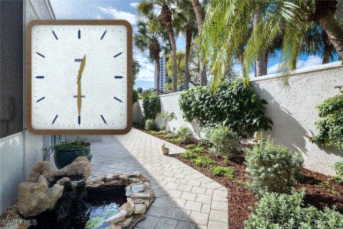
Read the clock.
12:30
